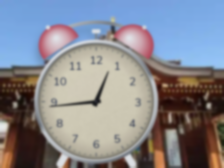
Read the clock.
12:44
